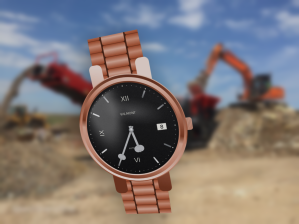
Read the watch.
5:35
